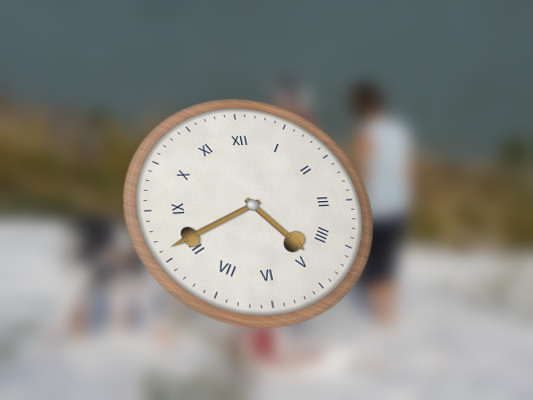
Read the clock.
4:41
